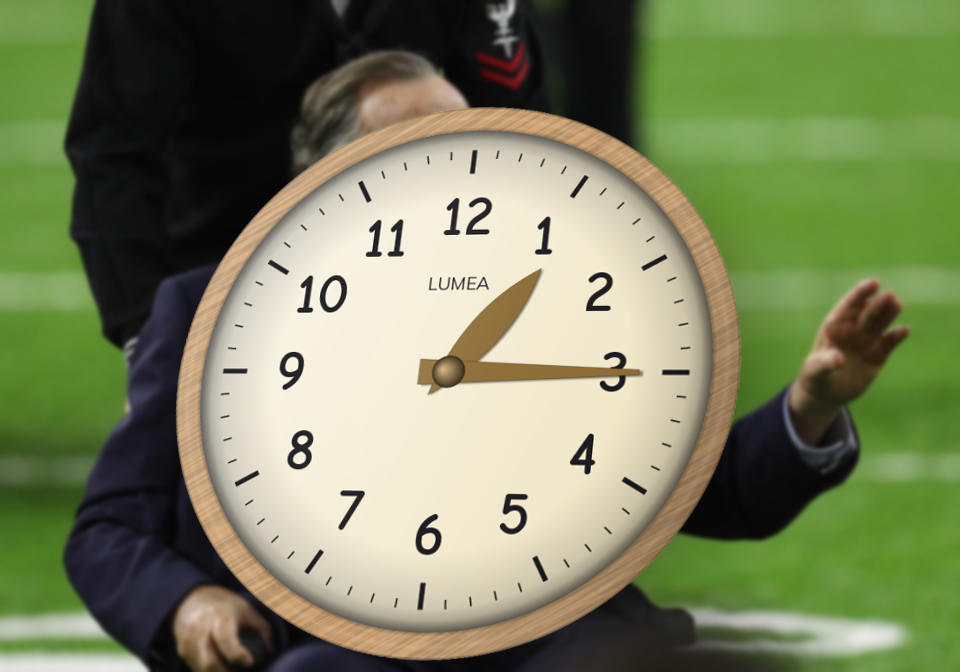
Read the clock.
1:15
